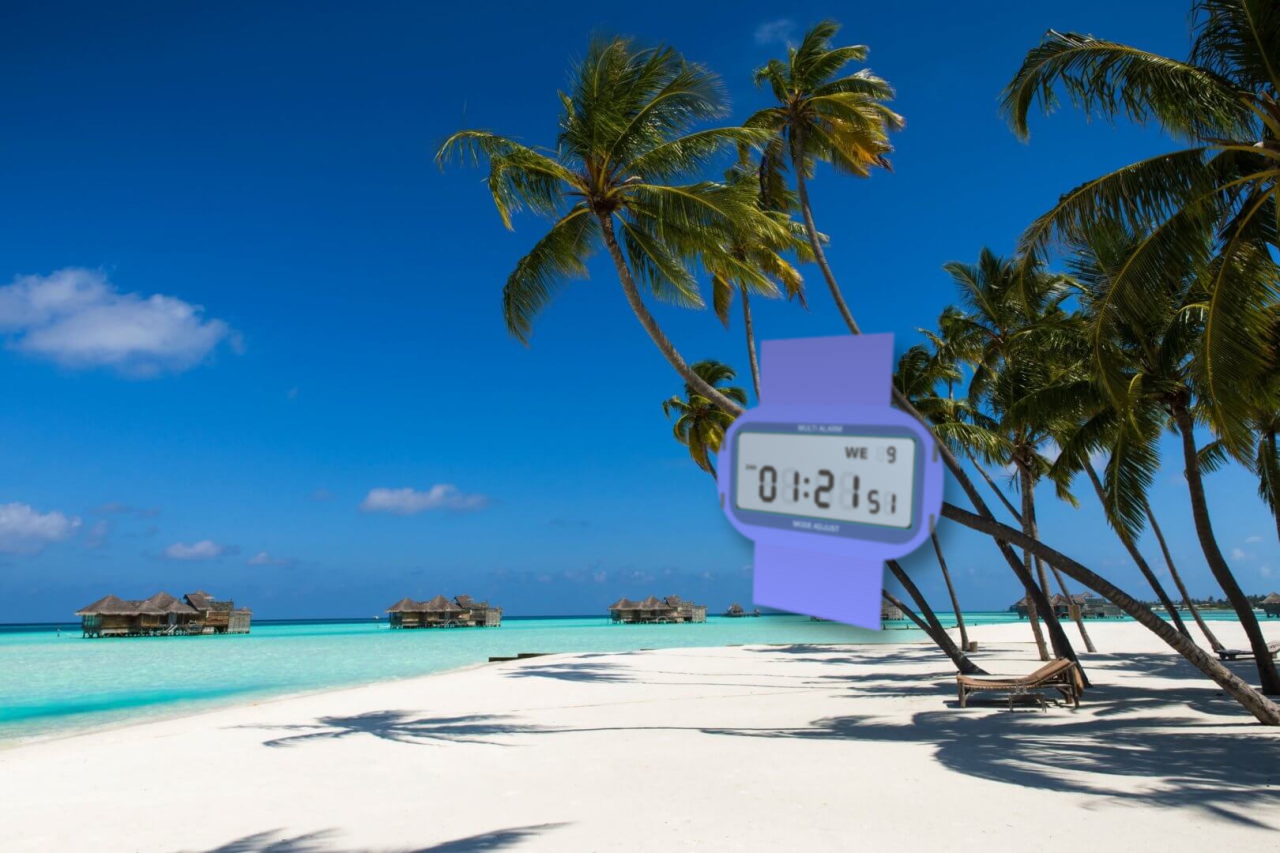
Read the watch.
1:21:51
